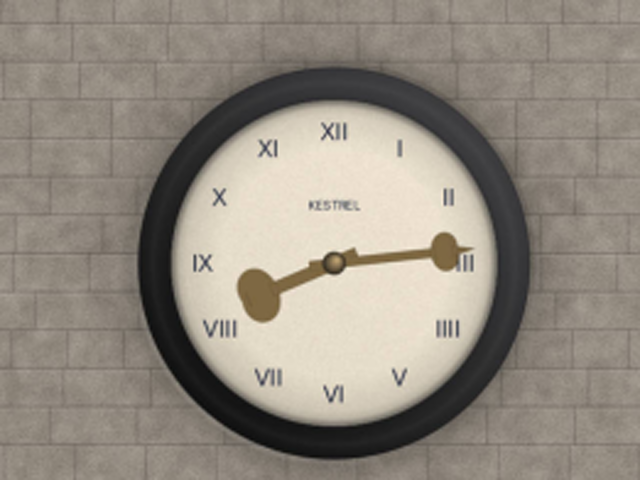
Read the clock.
8:14
